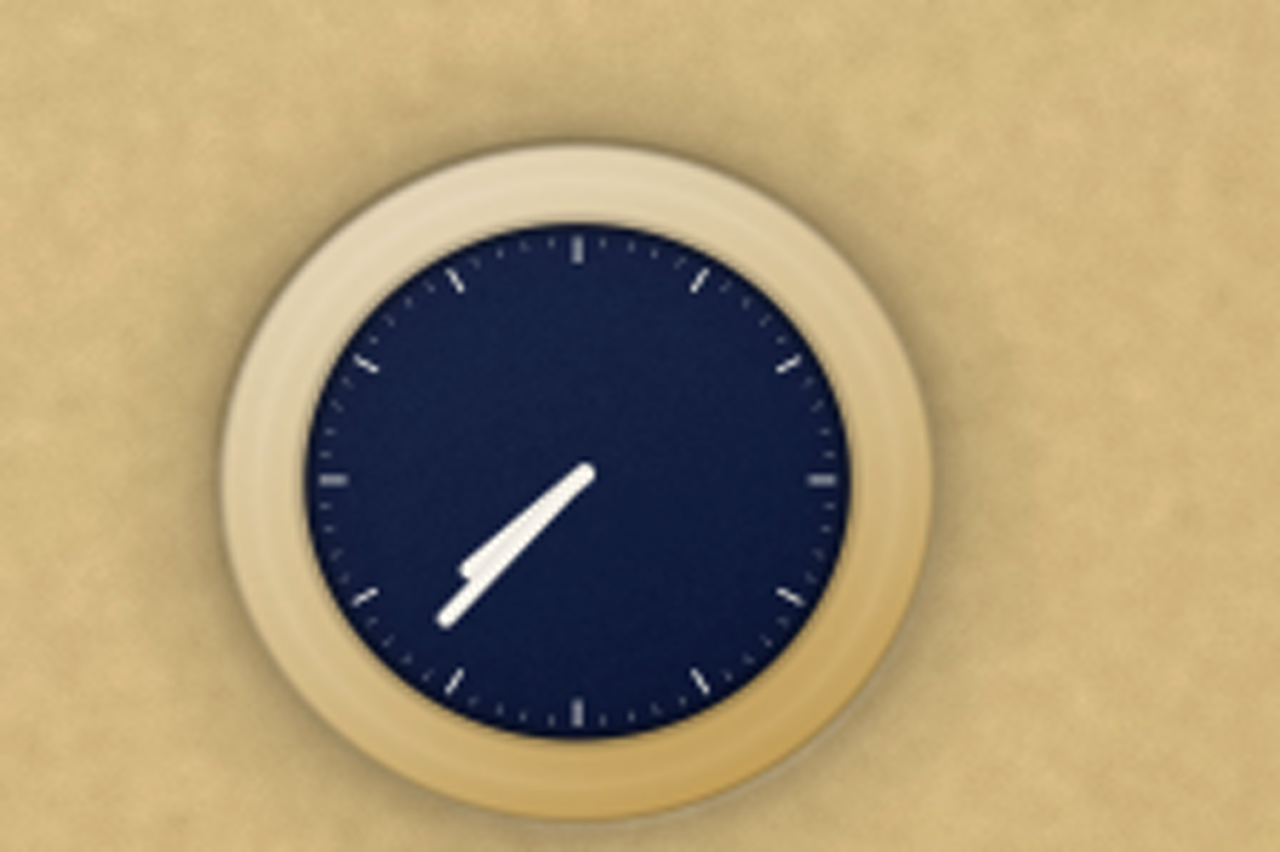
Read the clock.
7:37
